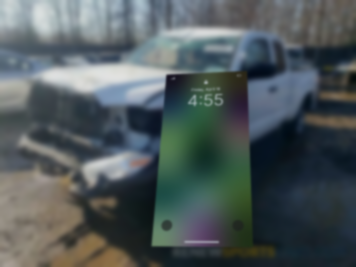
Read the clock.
4:55
